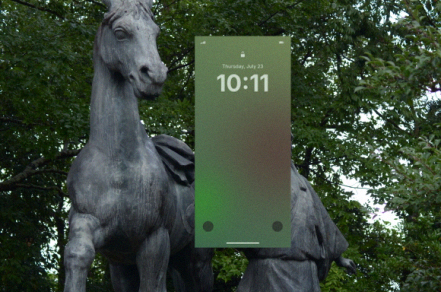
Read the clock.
10:11
